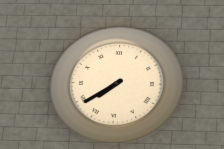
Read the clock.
7:39
